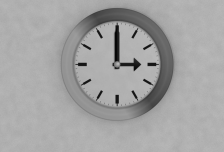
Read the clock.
3:00
